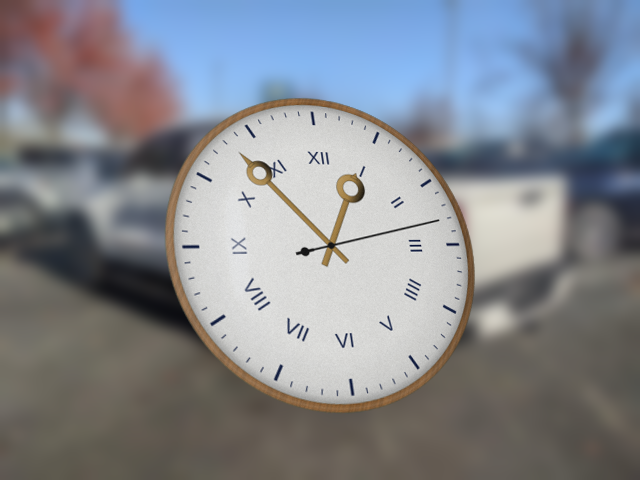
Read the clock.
12:53:13
